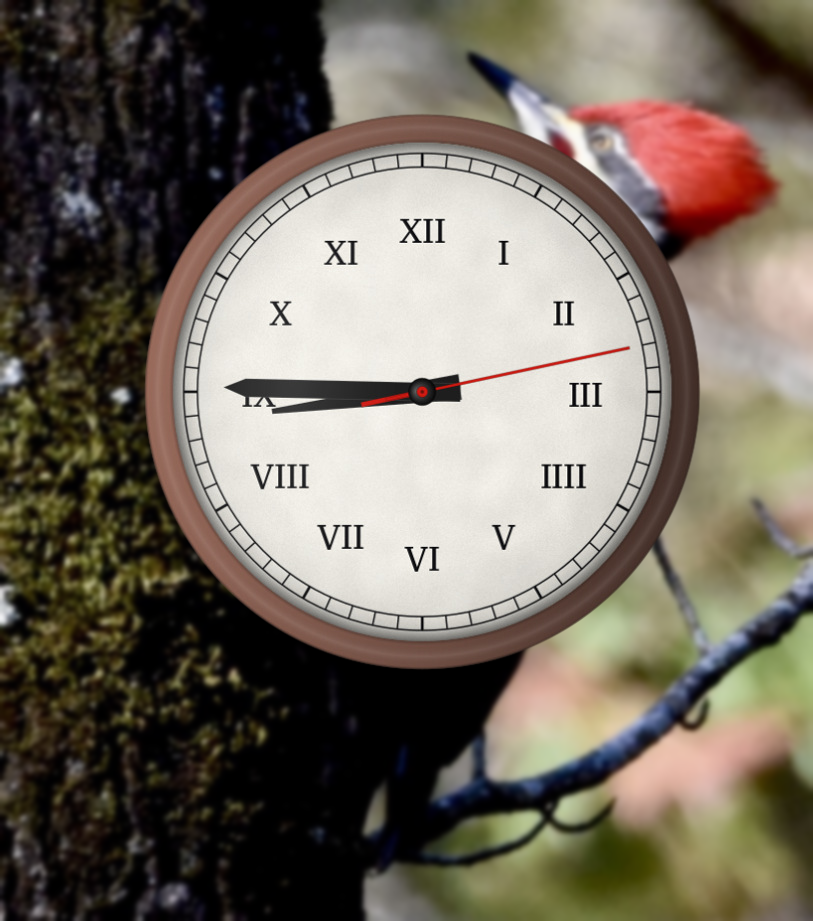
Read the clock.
8:45:13
